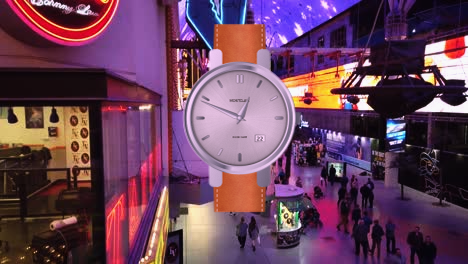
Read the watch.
12:49
